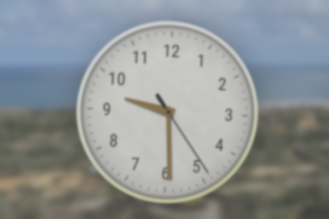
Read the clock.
9:29:24
